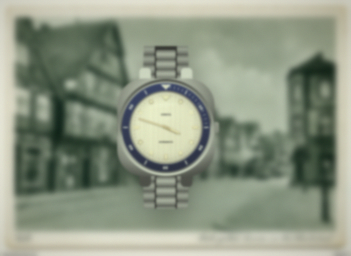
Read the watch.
3:48
